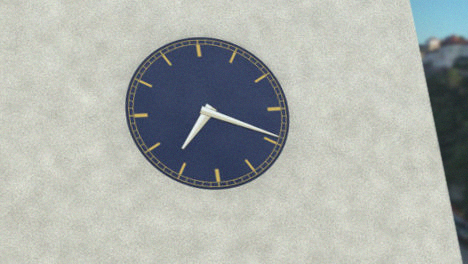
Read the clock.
7:19
